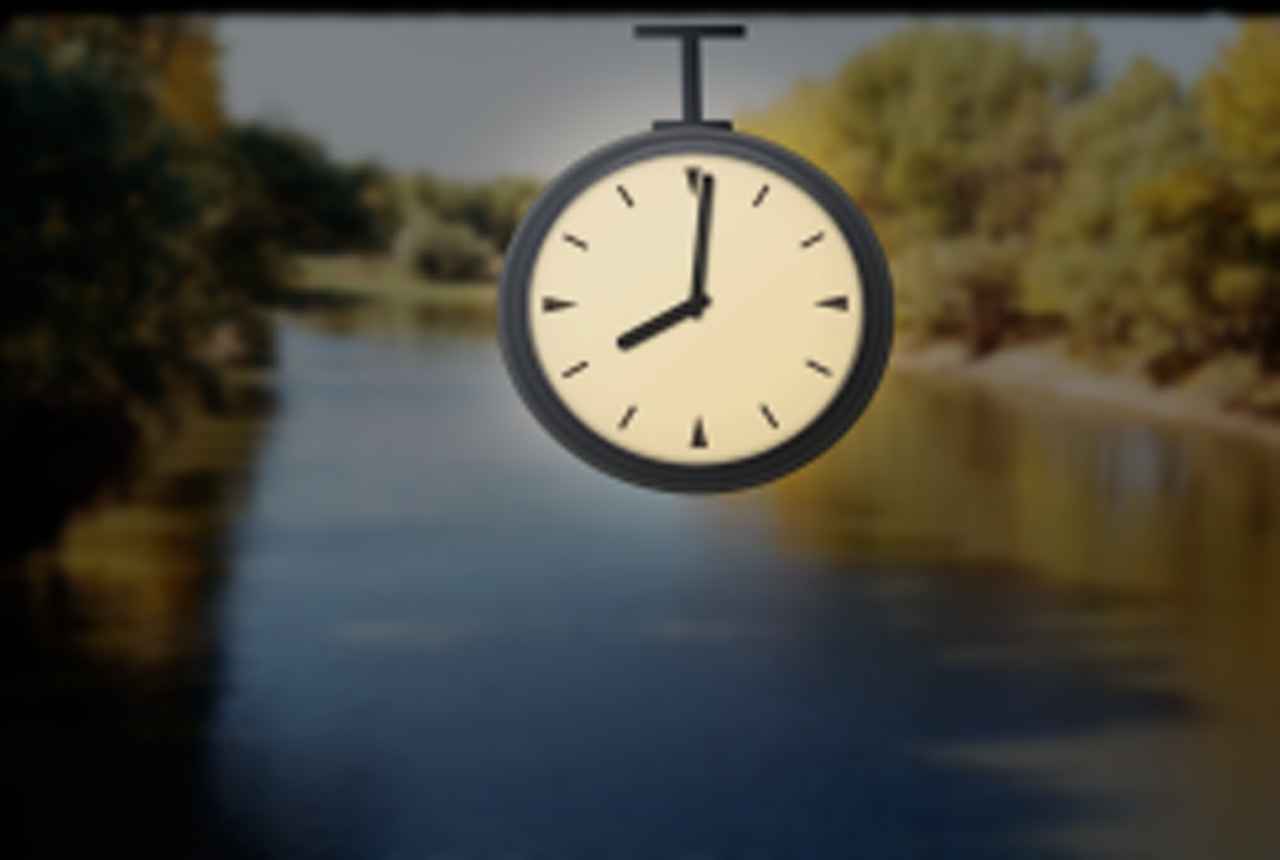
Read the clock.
8:01
